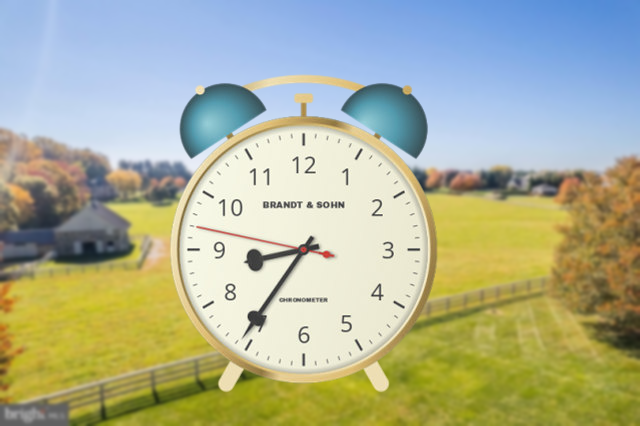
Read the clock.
8:35:47
